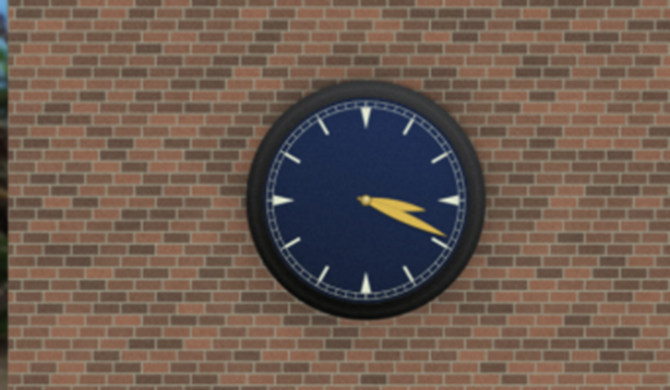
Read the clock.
3:19
